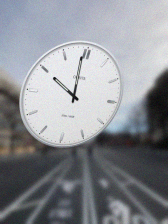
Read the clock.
9:59
